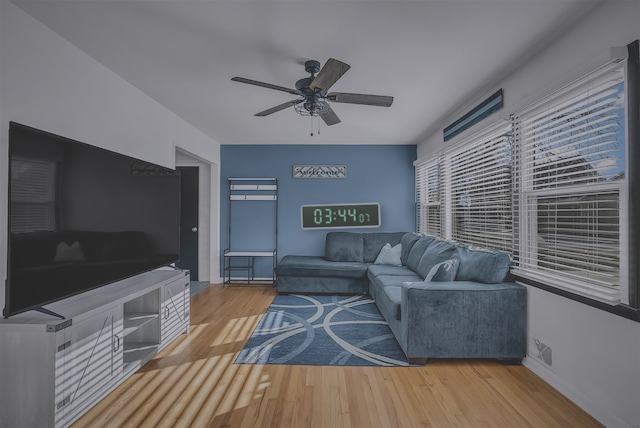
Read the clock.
3:44:07
